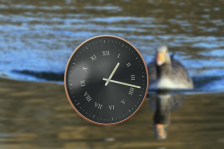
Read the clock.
1:18
